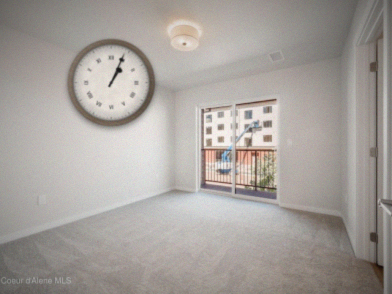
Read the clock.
1:04
